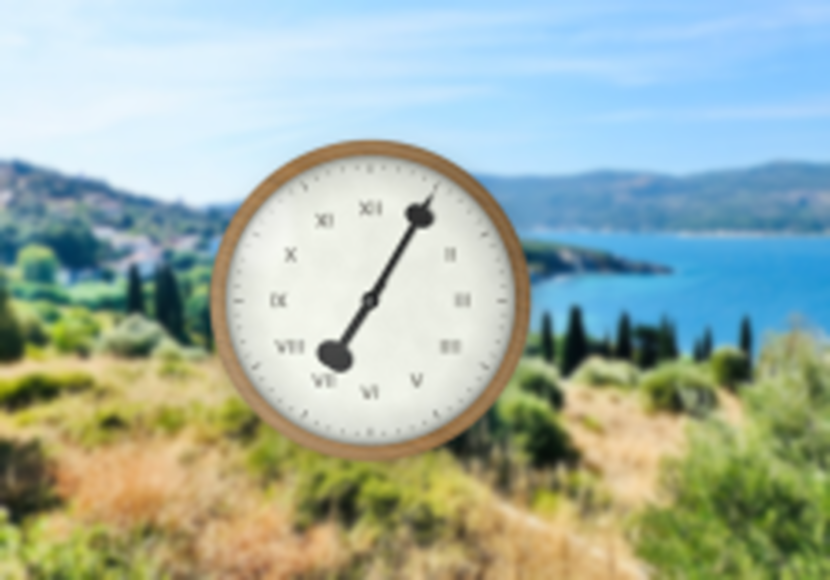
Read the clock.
7:05
